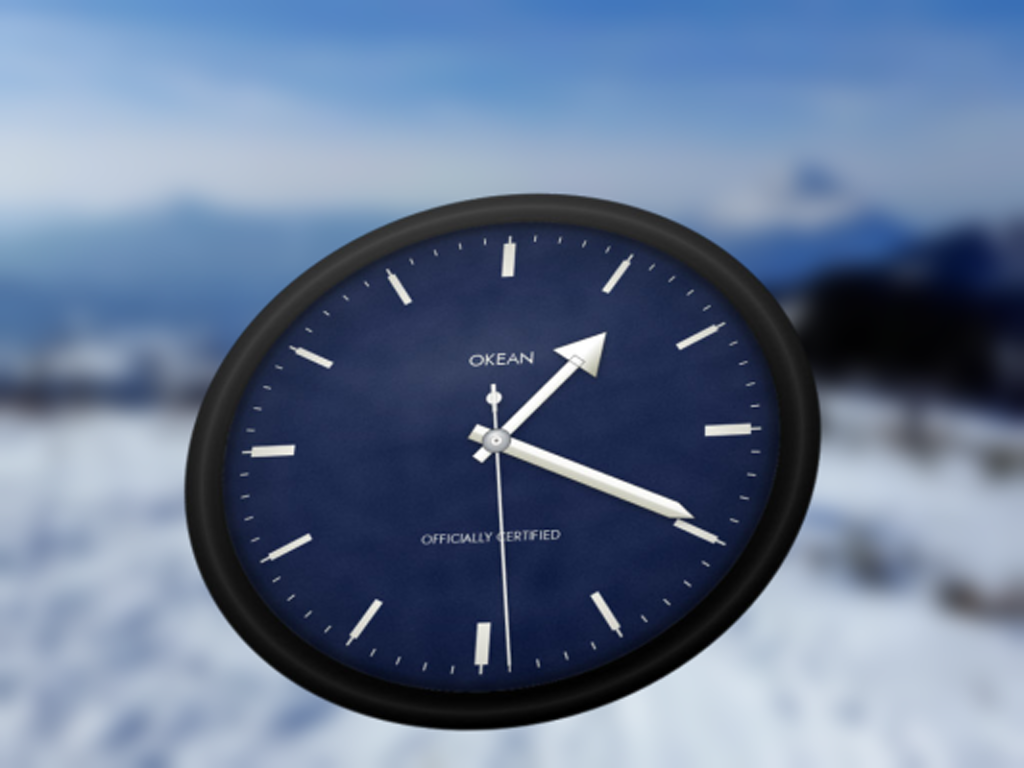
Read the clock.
1:19:29
